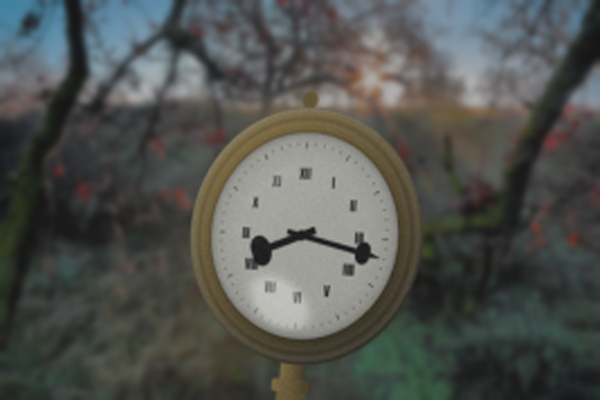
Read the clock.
8:17
